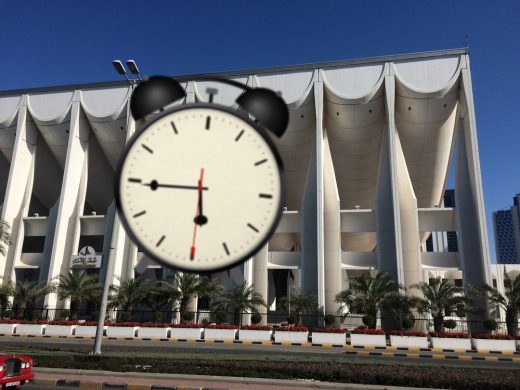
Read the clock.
5:44:30
